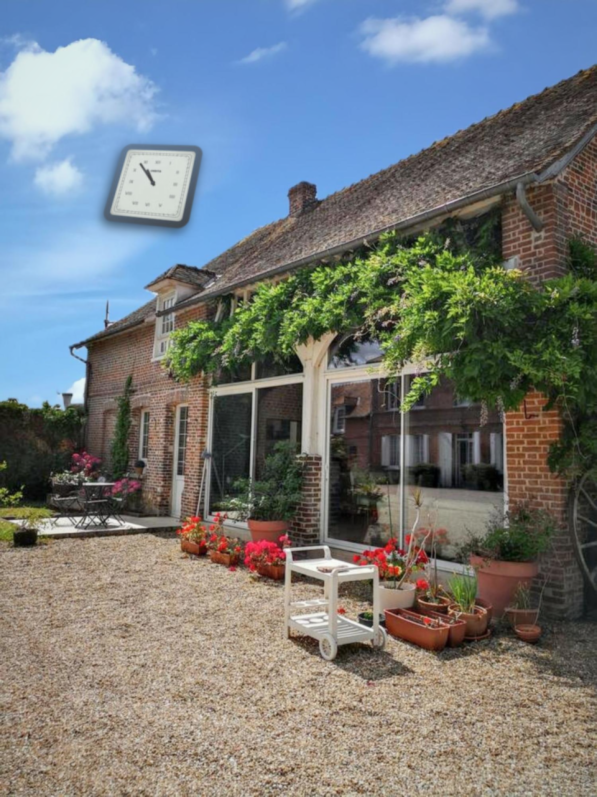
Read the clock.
10:53
